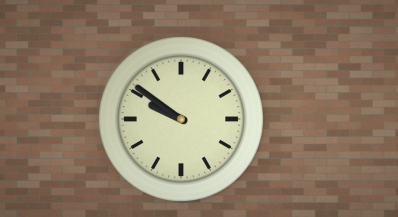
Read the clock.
9:51
